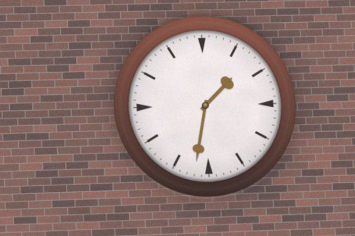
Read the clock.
1:32
